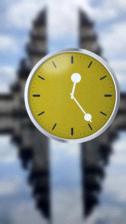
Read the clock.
12:24
